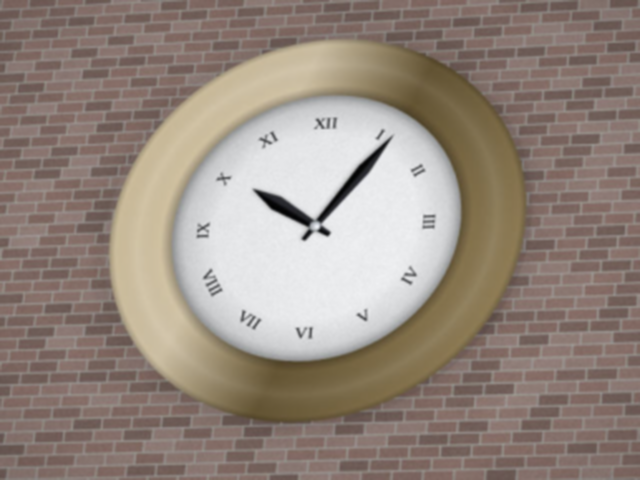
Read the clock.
10:06
